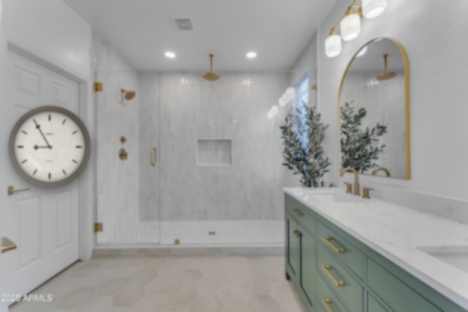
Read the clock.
8:55
